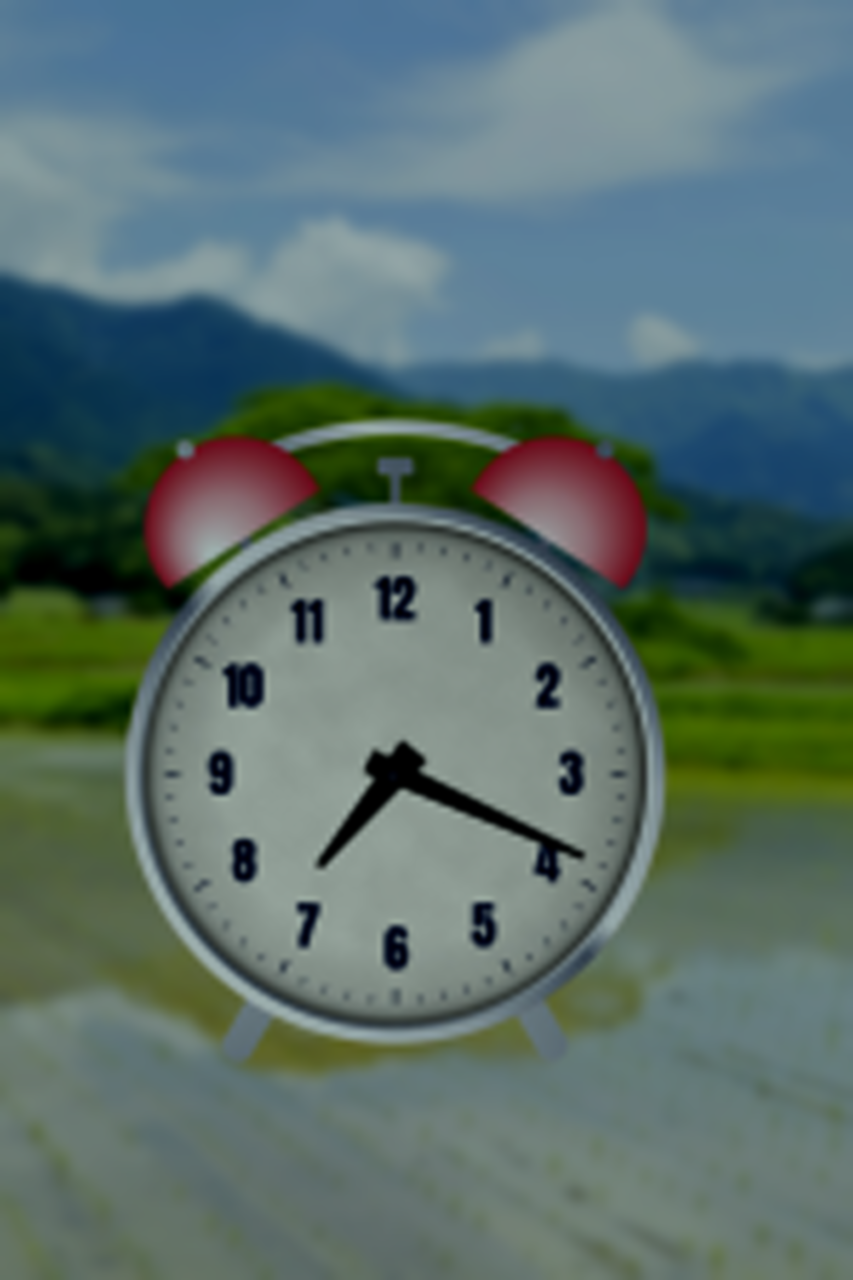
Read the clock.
7:19
